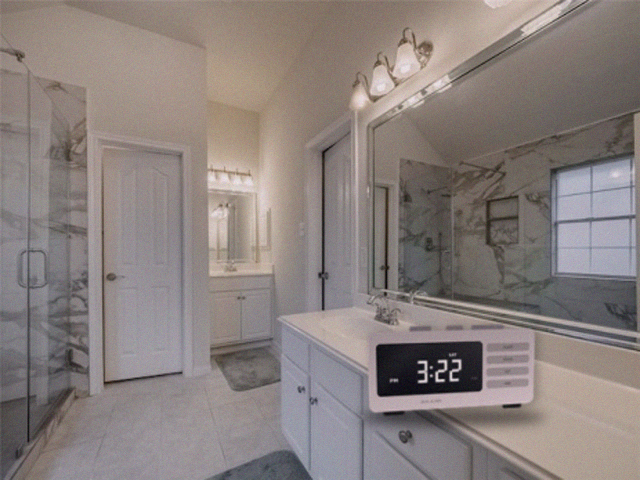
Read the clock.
3:22
